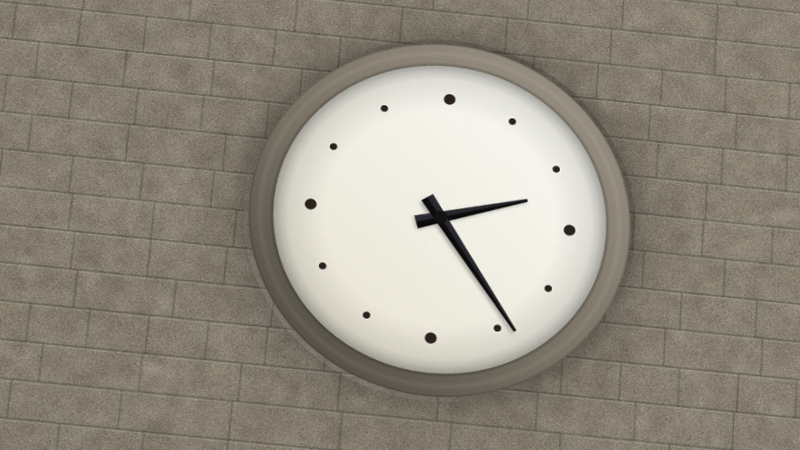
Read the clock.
2:24
